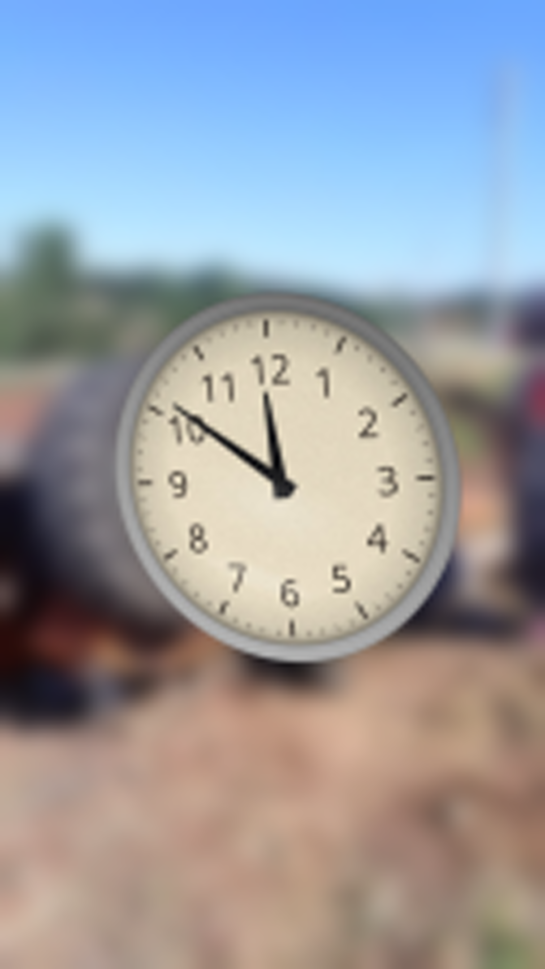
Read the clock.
11:51
